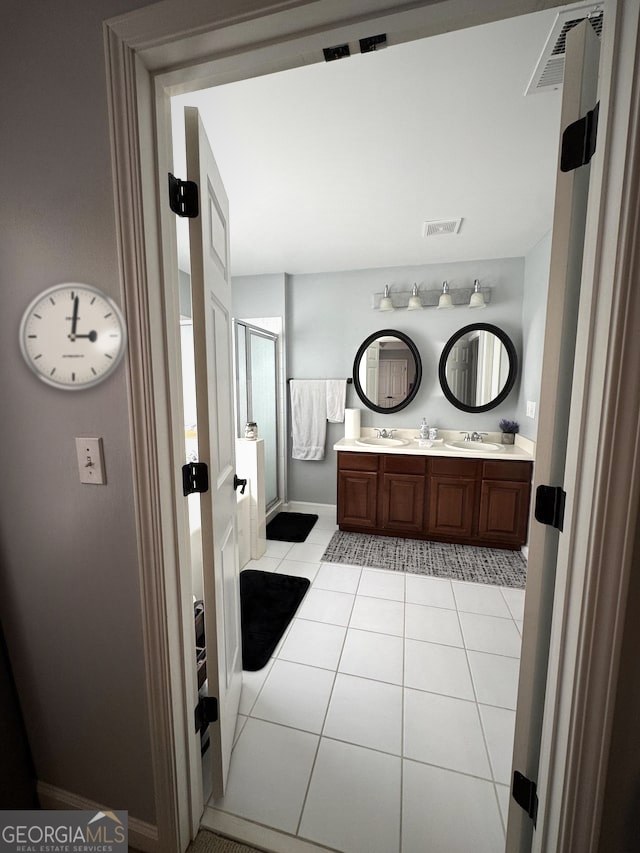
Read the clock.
3:01
